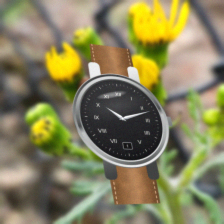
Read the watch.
10:12
